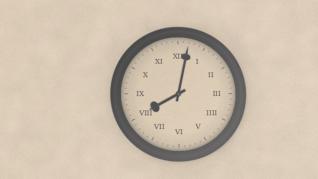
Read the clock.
8:02
